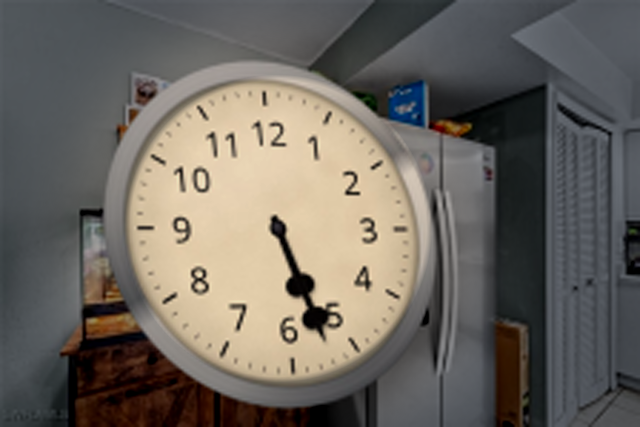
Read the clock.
5:27
